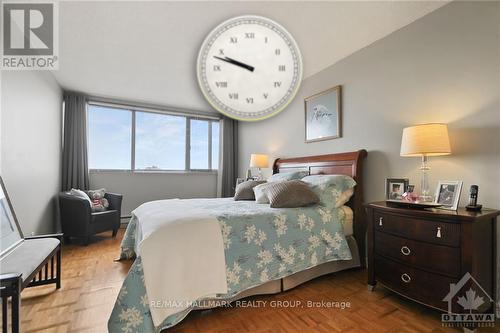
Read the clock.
9:48
